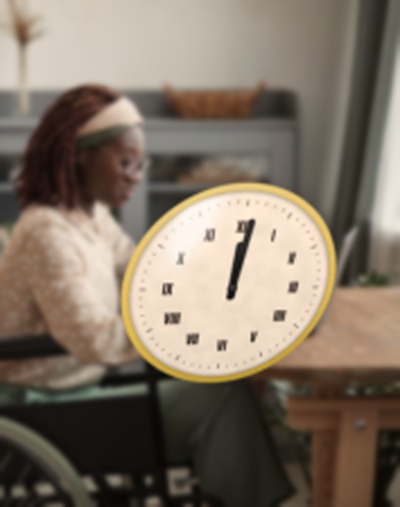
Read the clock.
12:01
